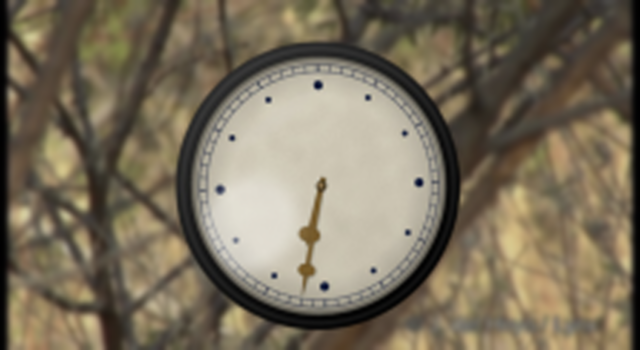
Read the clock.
6:32
